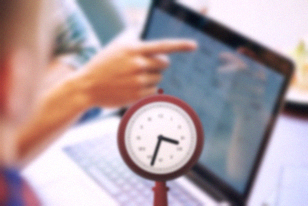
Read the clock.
3:33
